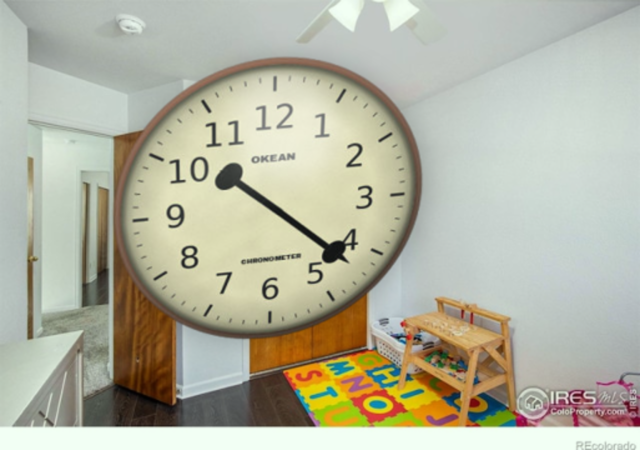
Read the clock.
10:22
